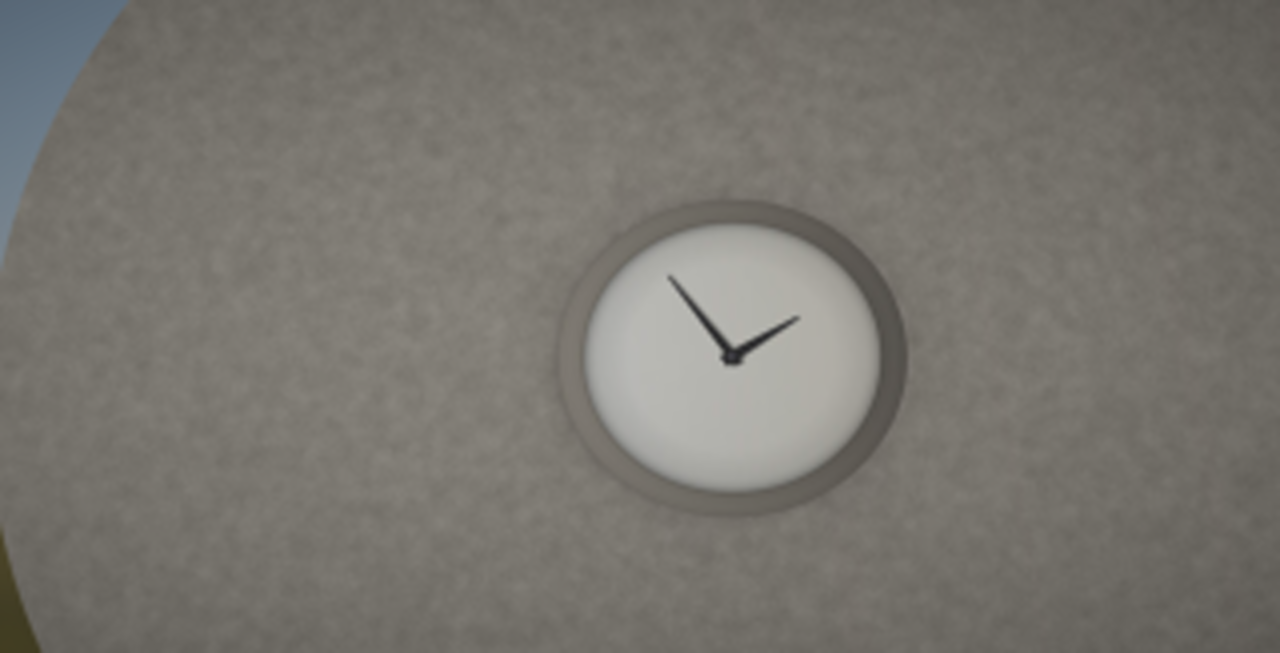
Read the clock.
1:54
